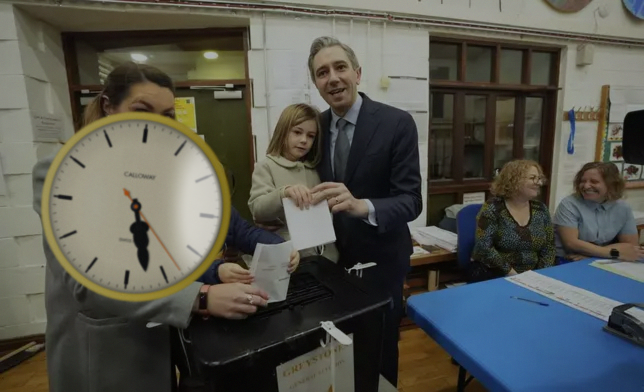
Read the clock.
5:27:23
